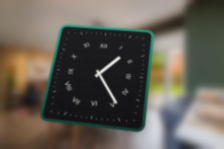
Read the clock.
1:24
